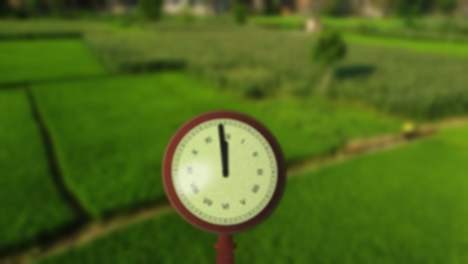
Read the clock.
11:59
